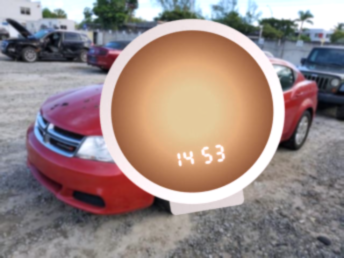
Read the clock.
14:53
